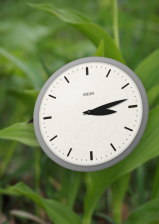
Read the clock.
3:13
